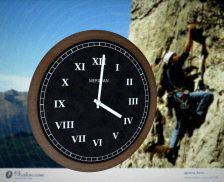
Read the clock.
4:01
